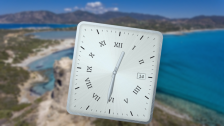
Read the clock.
12:31
